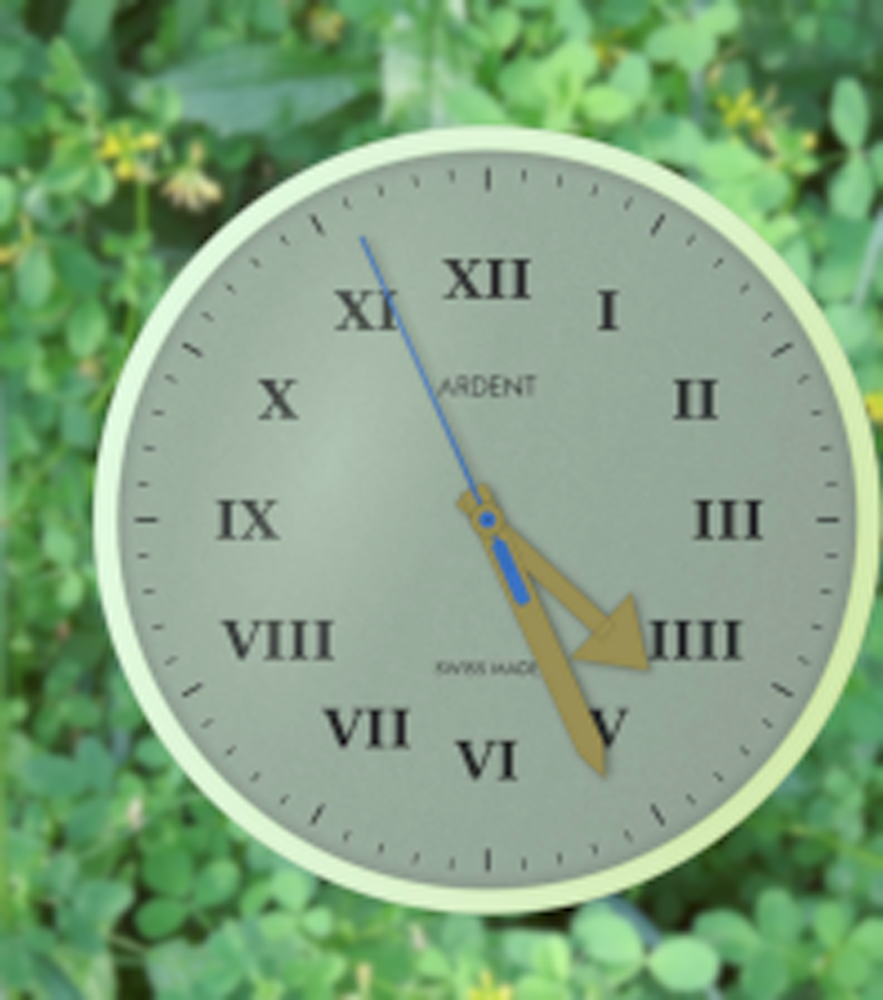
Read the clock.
4:25:56
